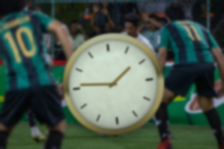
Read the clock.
1:46
